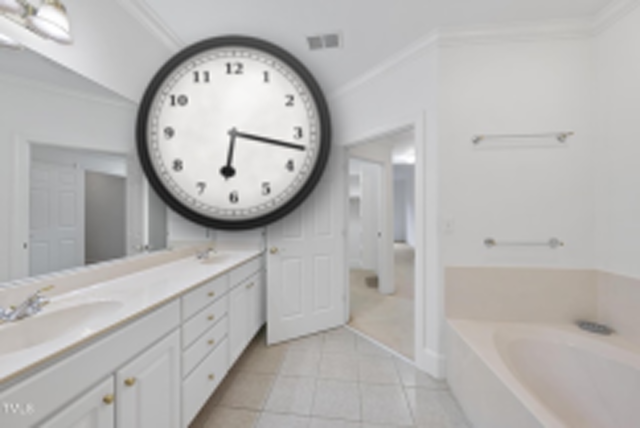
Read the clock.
6:17
